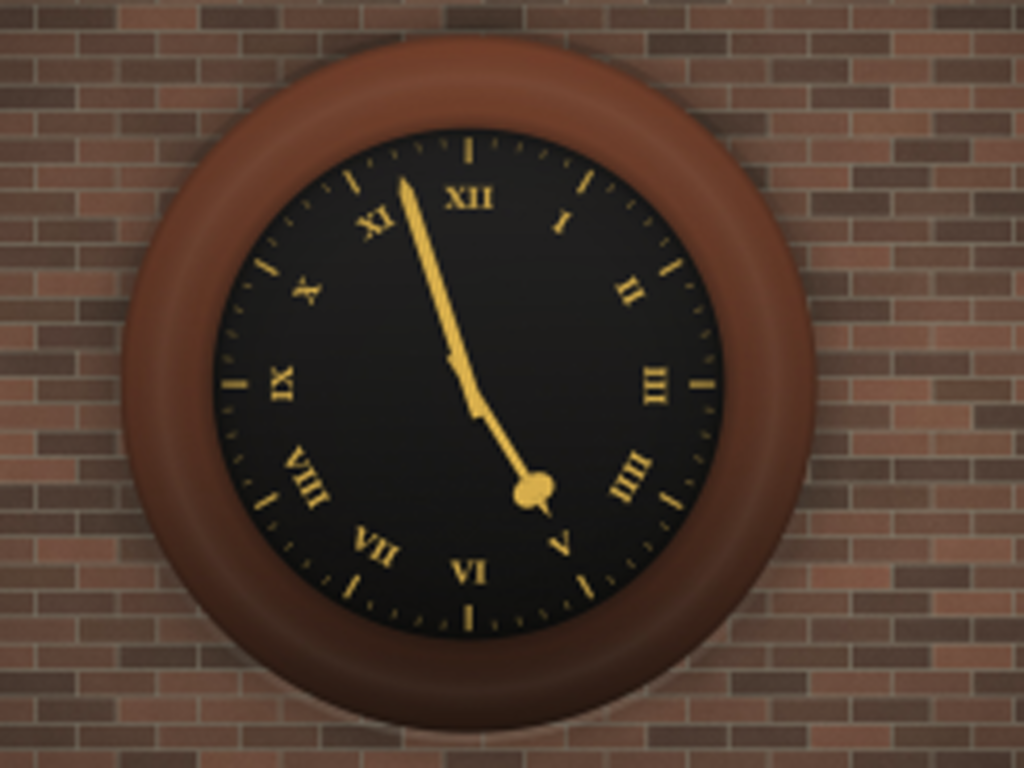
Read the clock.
4:57
